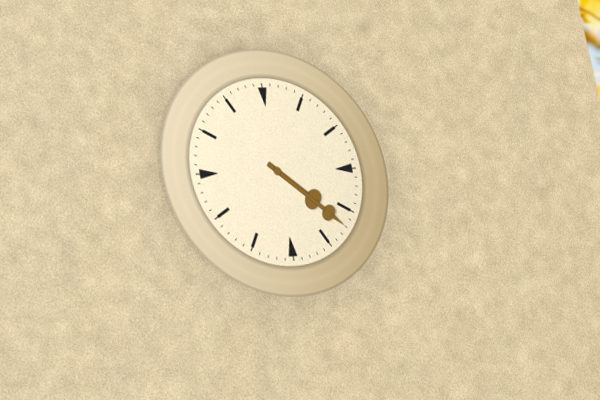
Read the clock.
4:22
